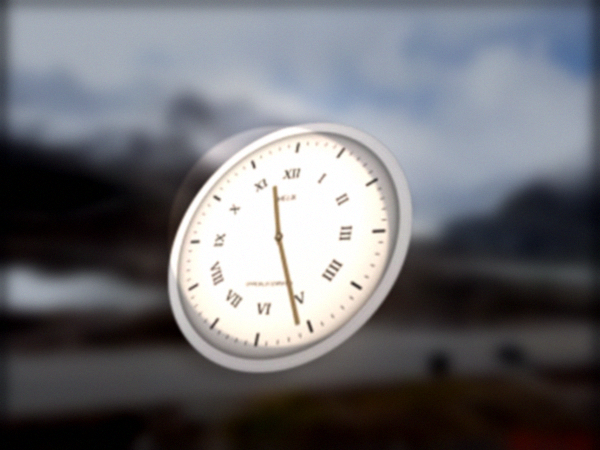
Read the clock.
11:26
